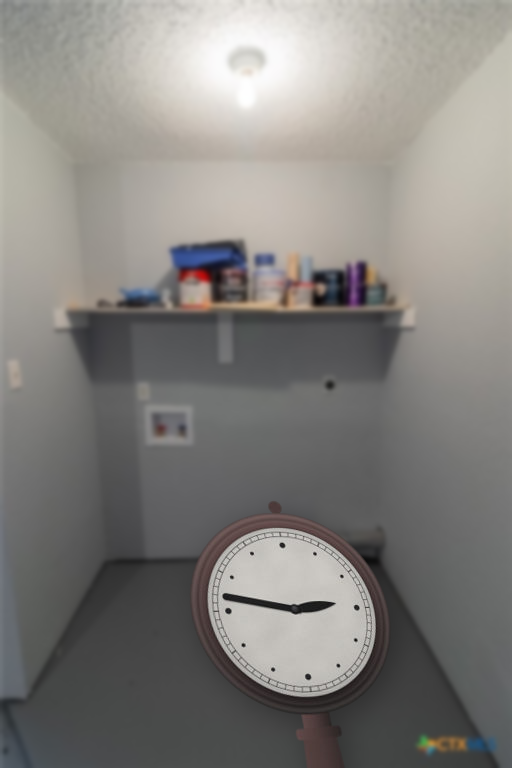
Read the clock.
2:47
